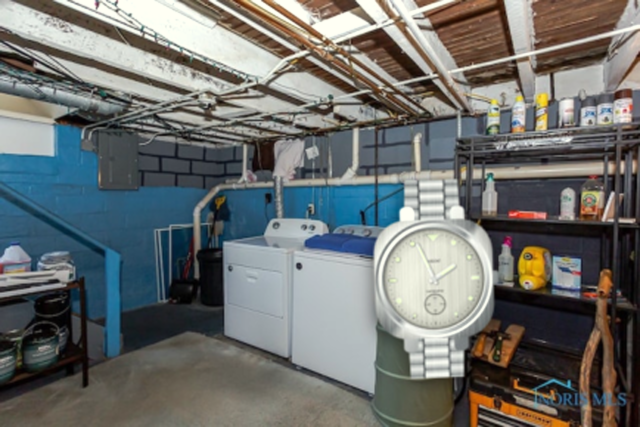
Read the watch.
1:56
